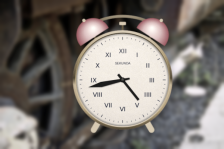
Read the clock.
4:43
